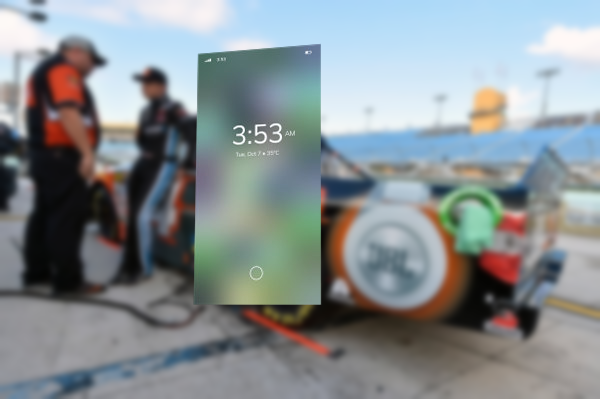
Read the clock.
3:53
